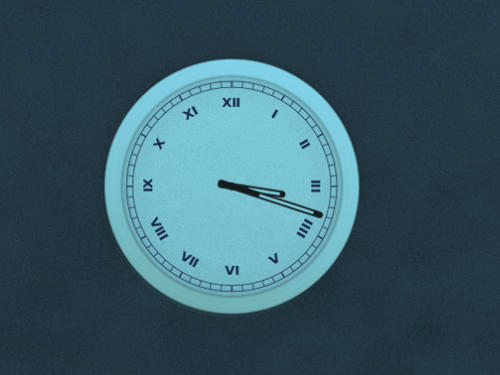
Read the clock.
3:18
